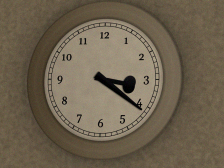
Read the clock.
3:21
